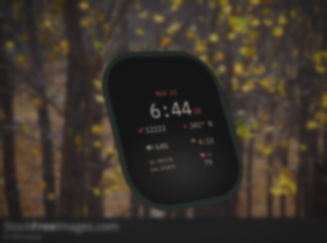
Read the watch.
6:44
